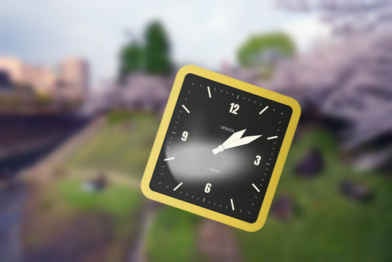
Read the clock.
1:09
